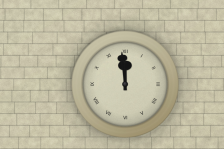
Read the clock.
11:59
